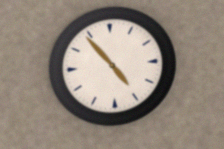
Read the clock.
4:54
